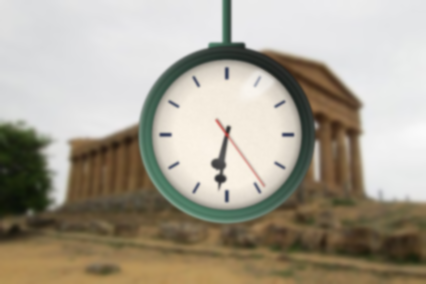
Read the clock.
6:31:24
